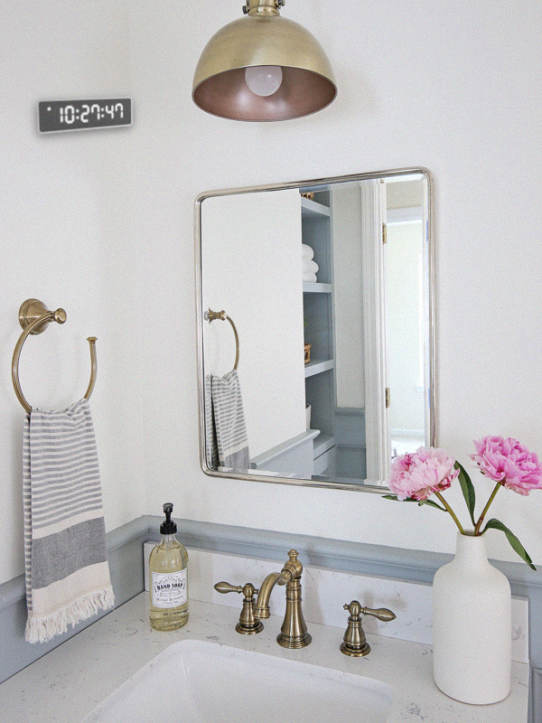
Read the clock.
10:27:47
